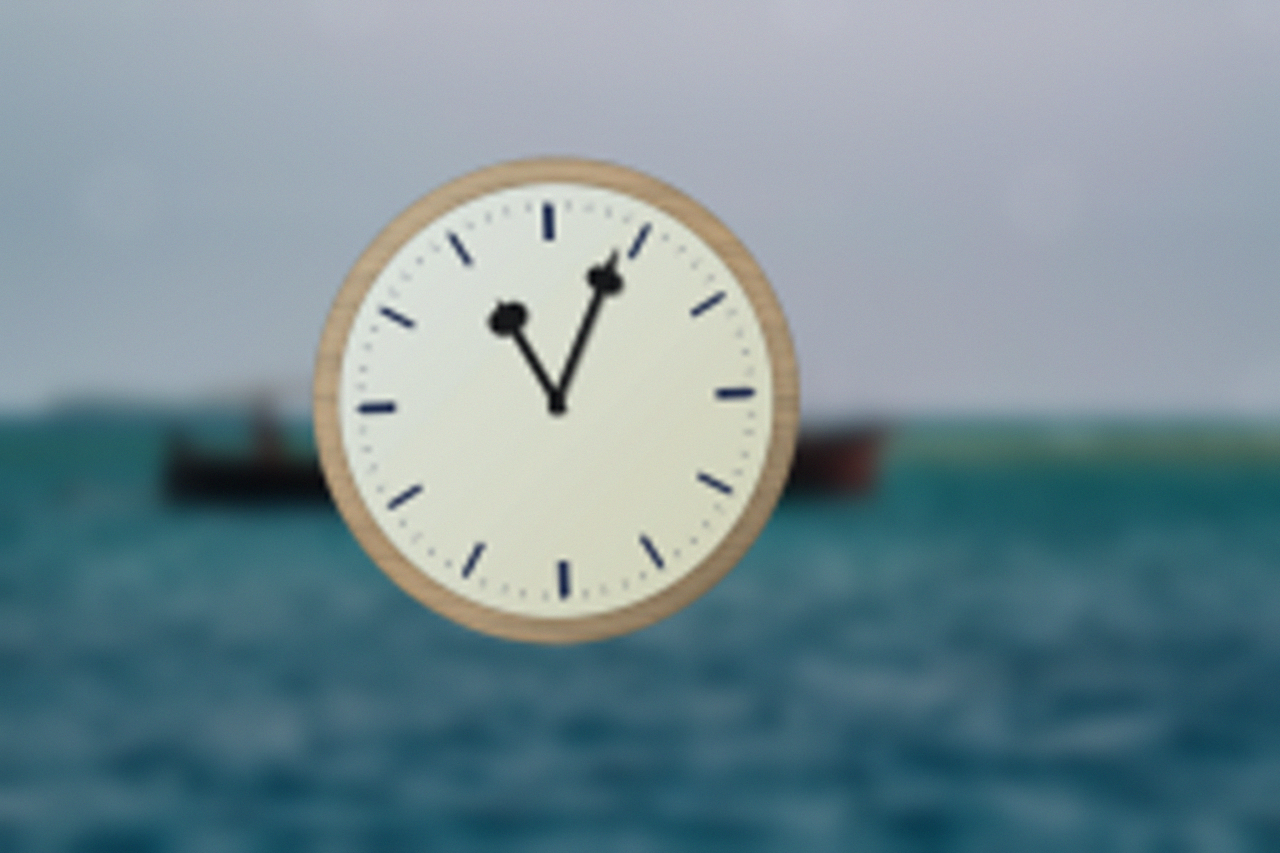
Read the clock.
11:04
